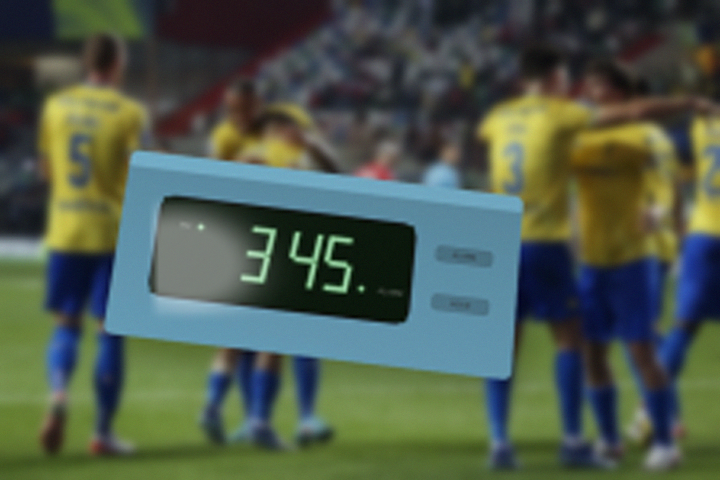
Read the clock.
3:45
